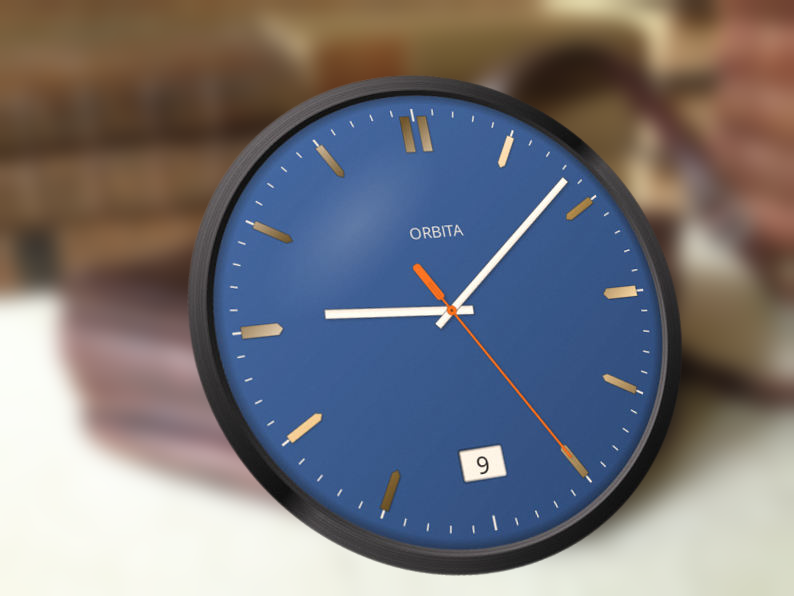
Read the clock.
9:08:25
